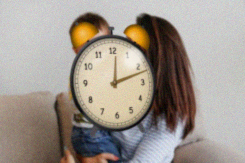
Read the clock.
12:12
